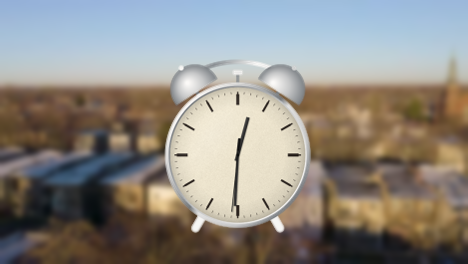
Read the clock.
12:30:31
